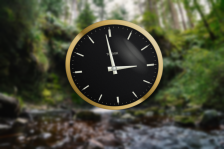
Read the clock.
2:59
